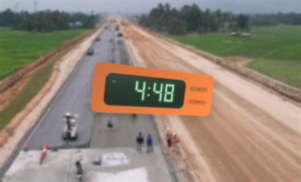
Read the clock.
4:48
